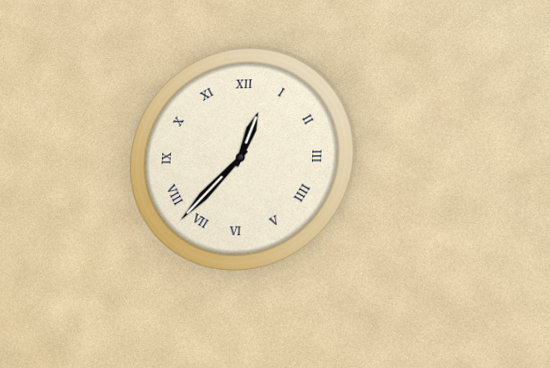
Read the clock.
12:37
